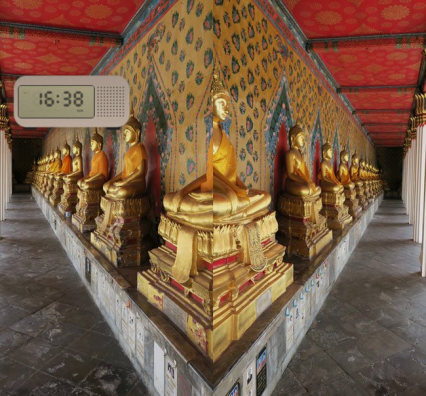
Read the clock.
16:38
